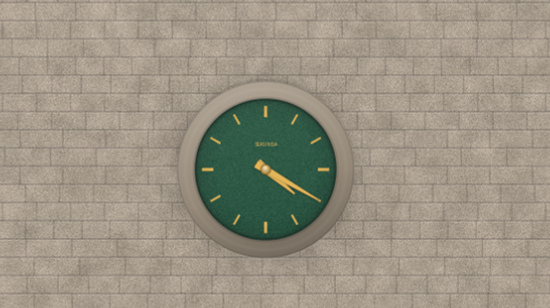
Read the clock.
4:20
